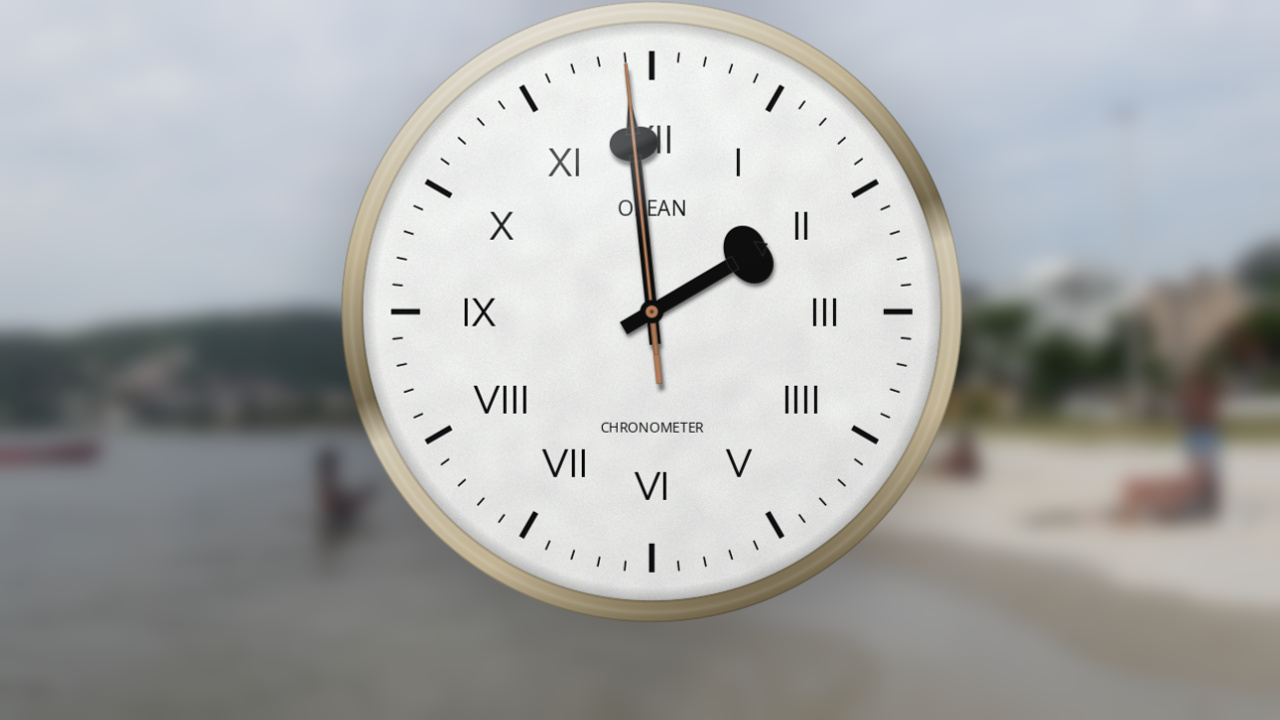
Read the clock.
1:58:59
